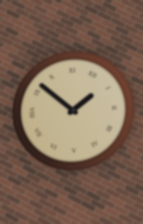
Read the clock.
12:47
